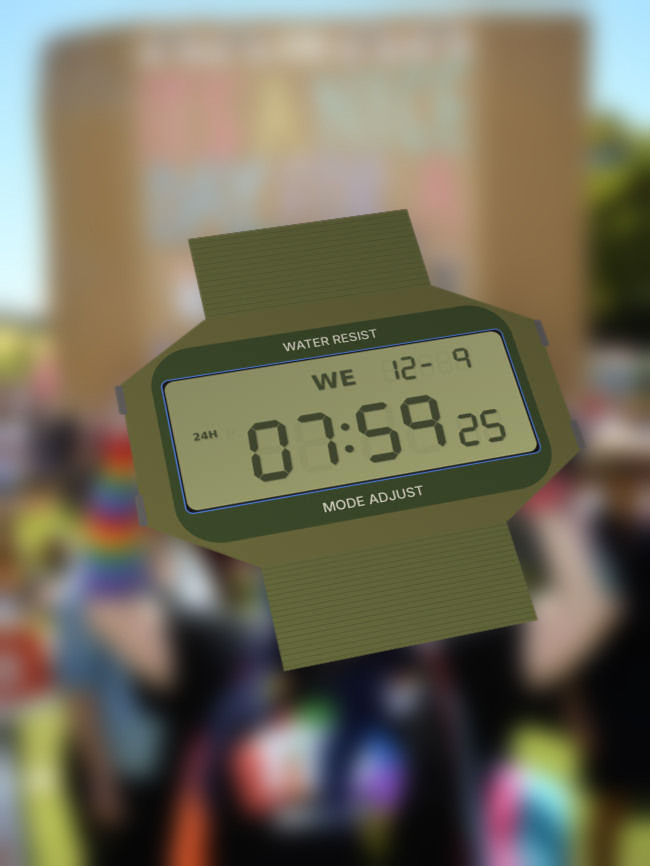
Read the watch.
7:59:25
